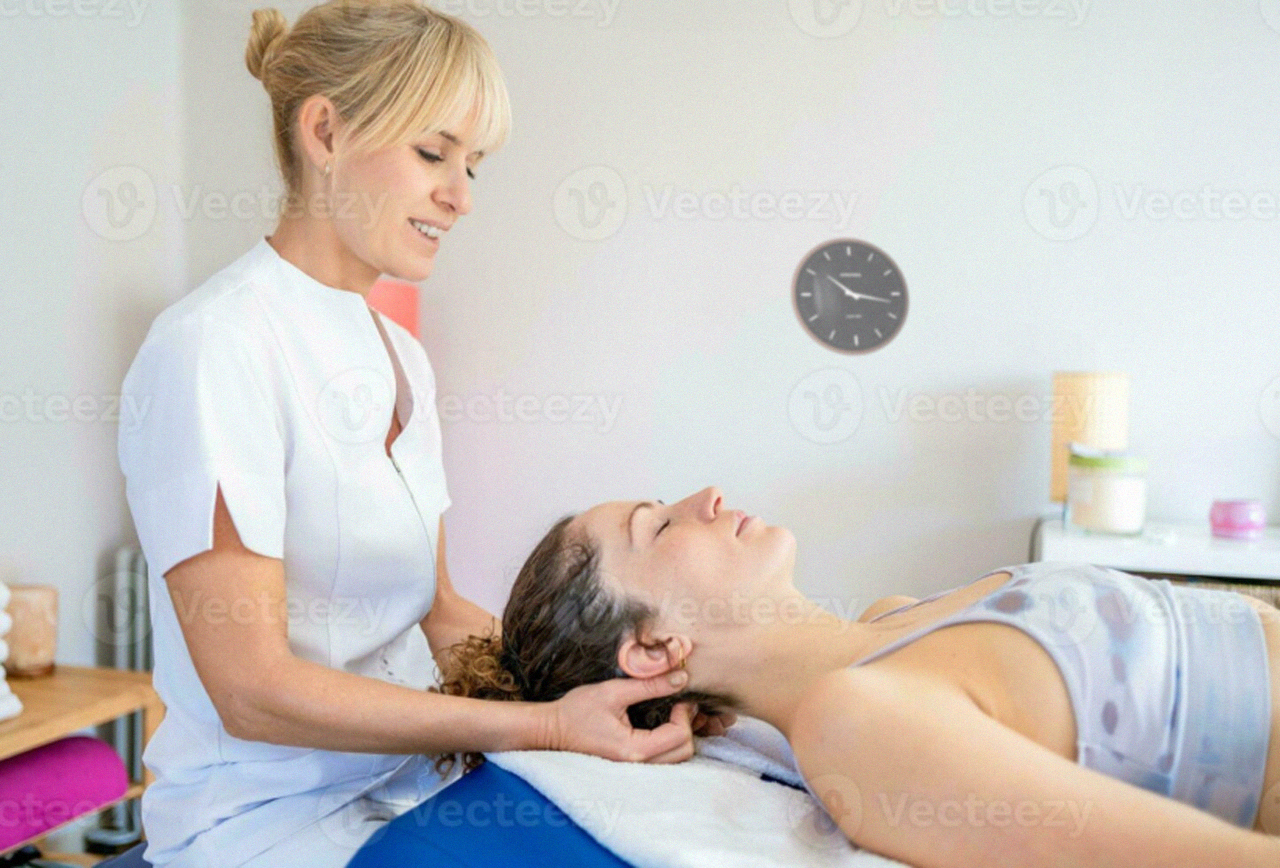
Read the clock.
10:17
